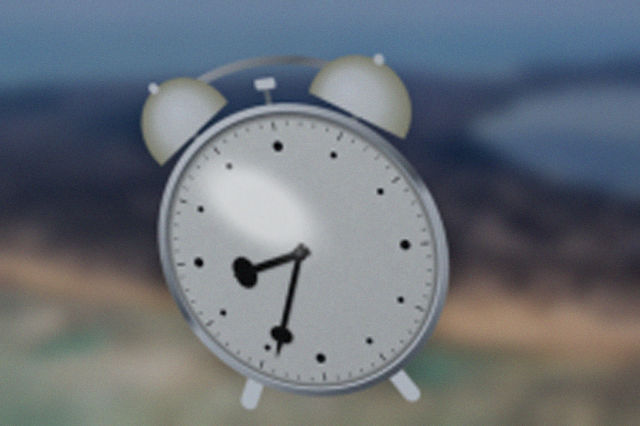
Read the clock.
8:34
